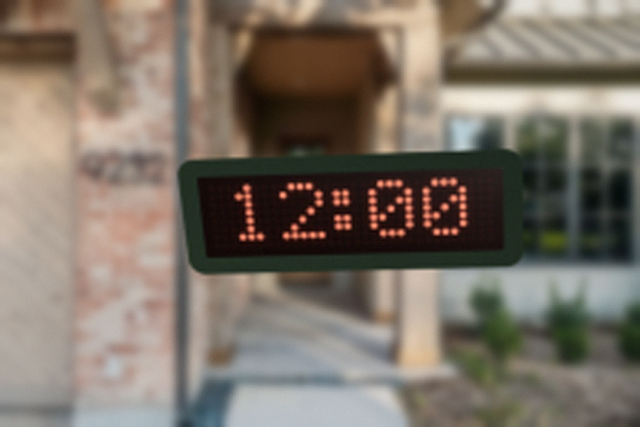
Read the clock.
12:00
